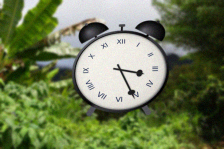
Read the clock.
3:26
